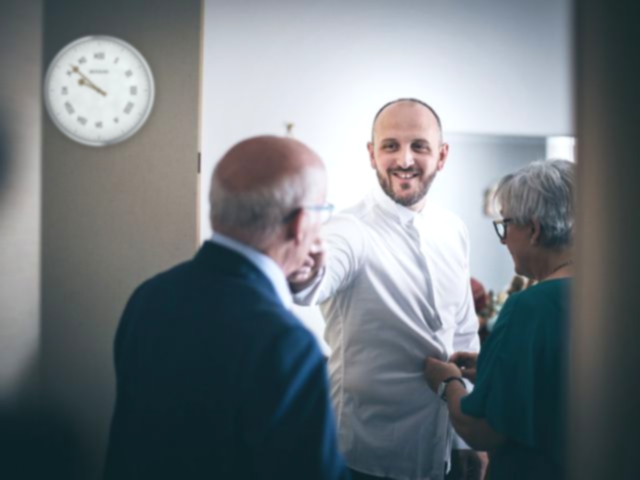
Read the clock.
9:52
